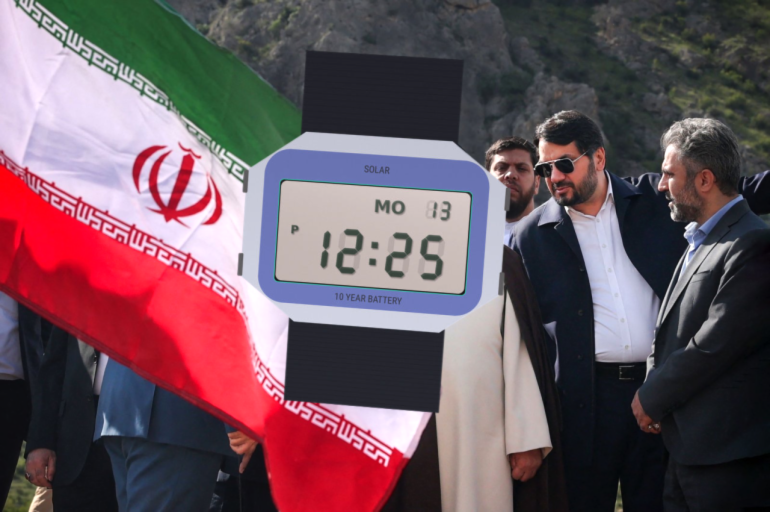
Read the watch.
12:25
